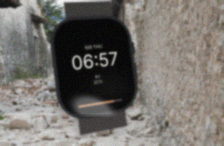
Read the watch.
6:57
